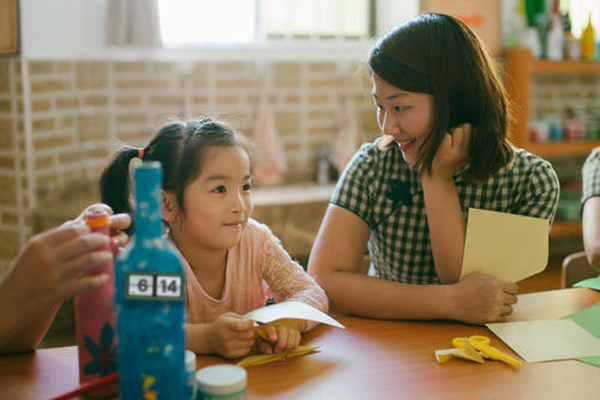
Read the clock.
6:14
